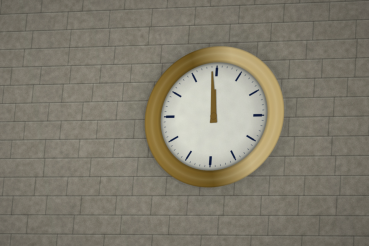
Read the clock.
11:59
